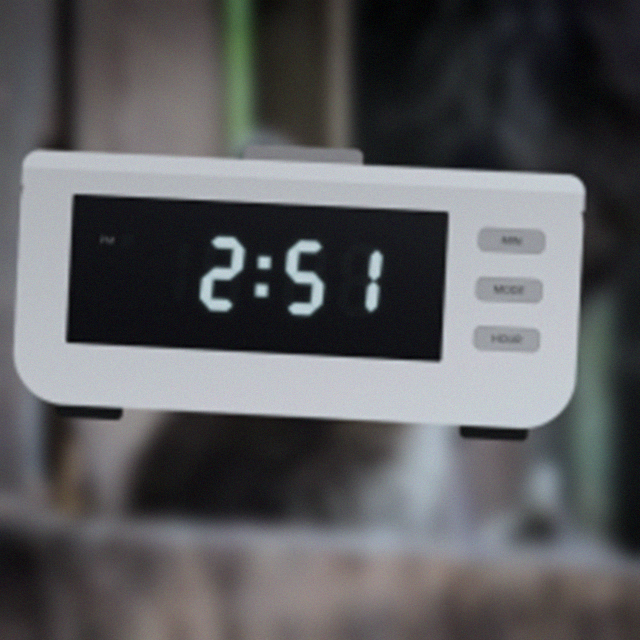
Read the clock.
2:51
